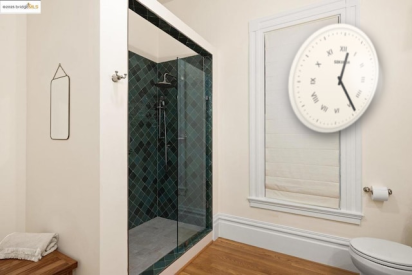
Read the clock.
12:24
